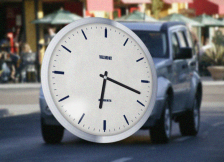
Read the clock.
6:18
